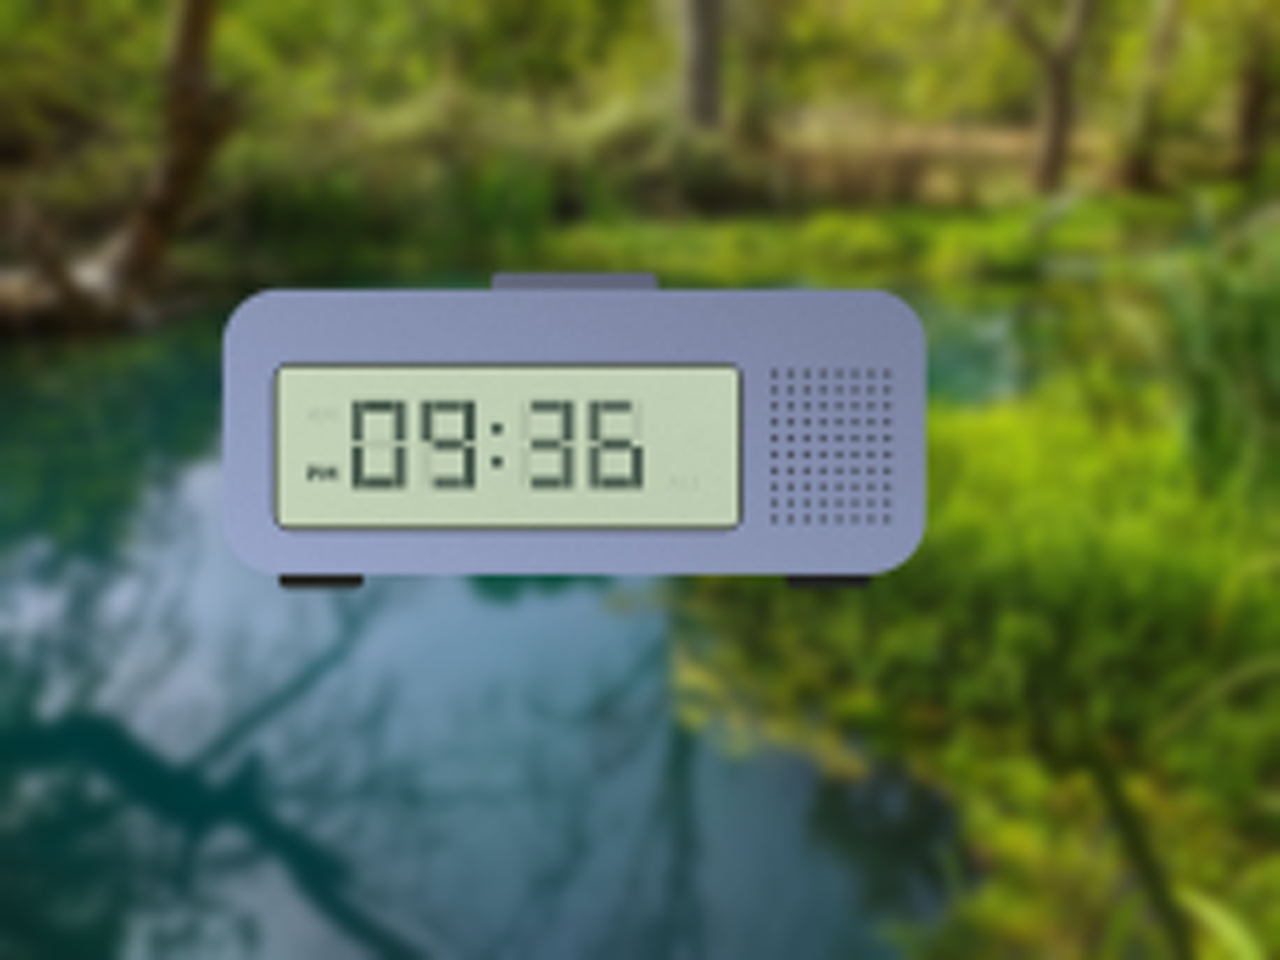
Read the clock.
9:36
